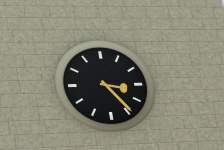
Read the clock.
3:24
